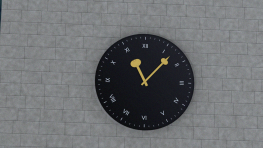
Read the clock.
11:07
